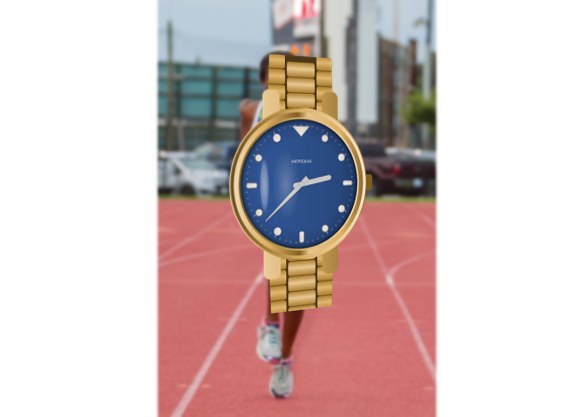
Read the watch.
2:38
